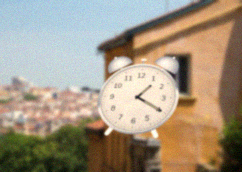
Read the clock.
1:20
